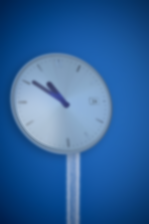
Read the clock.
10:51
